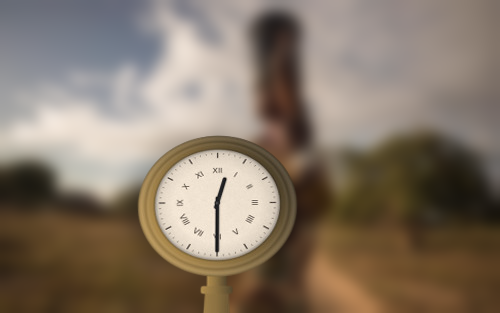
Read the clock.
12:30
